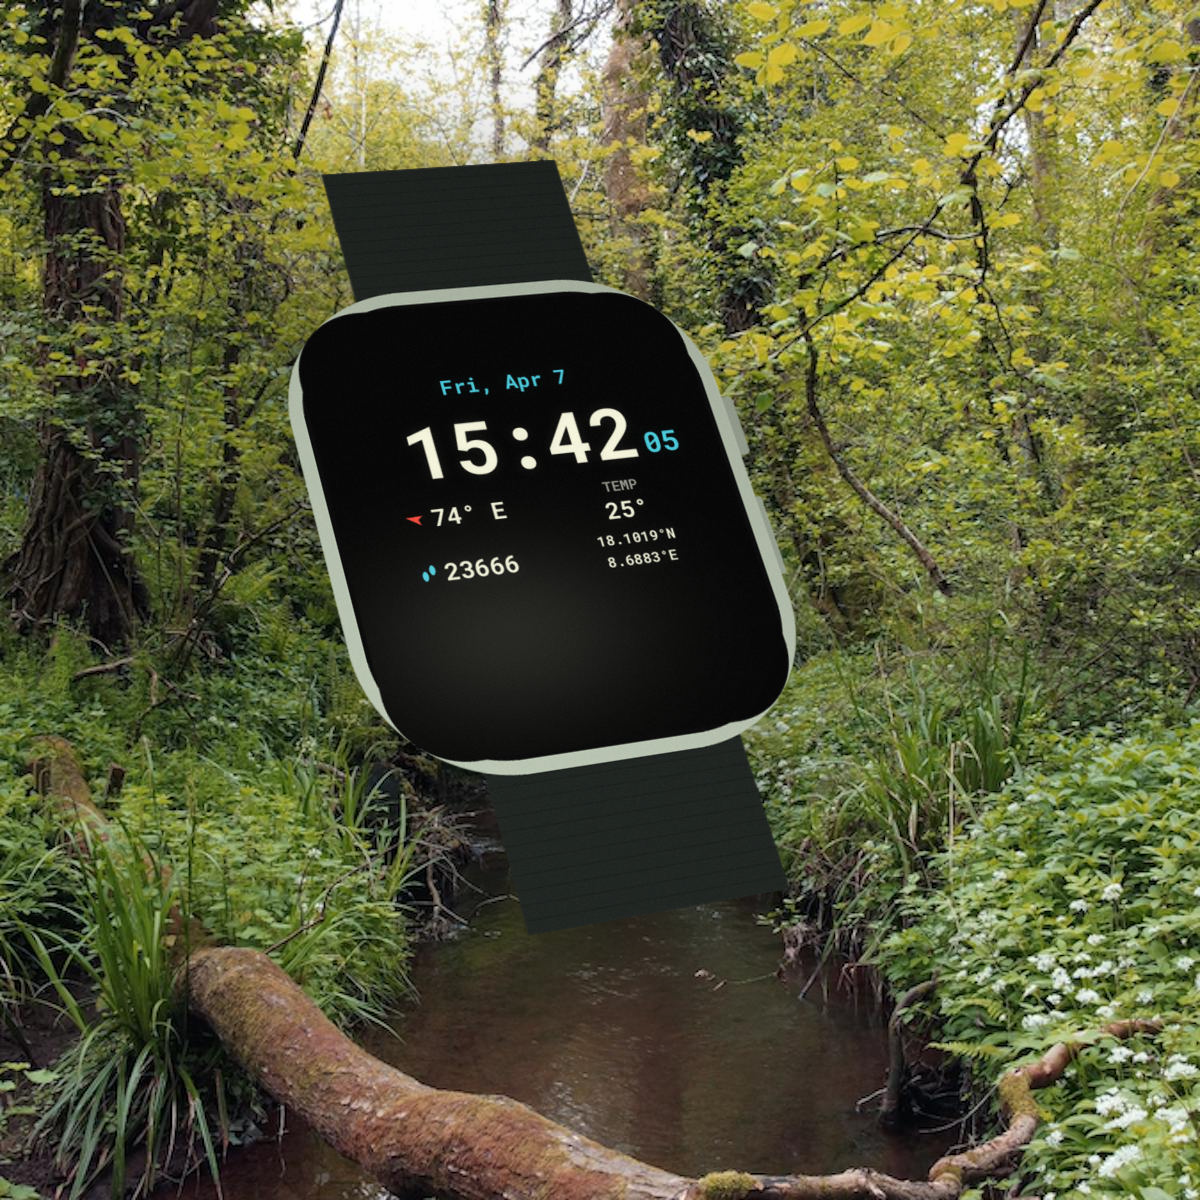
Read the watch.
15:42:05
